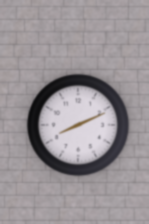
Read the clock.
8:11
